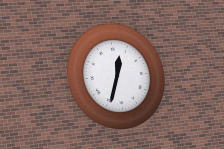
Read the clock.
12:34
